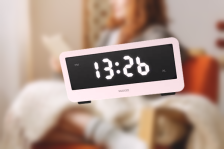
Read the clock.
13:26
